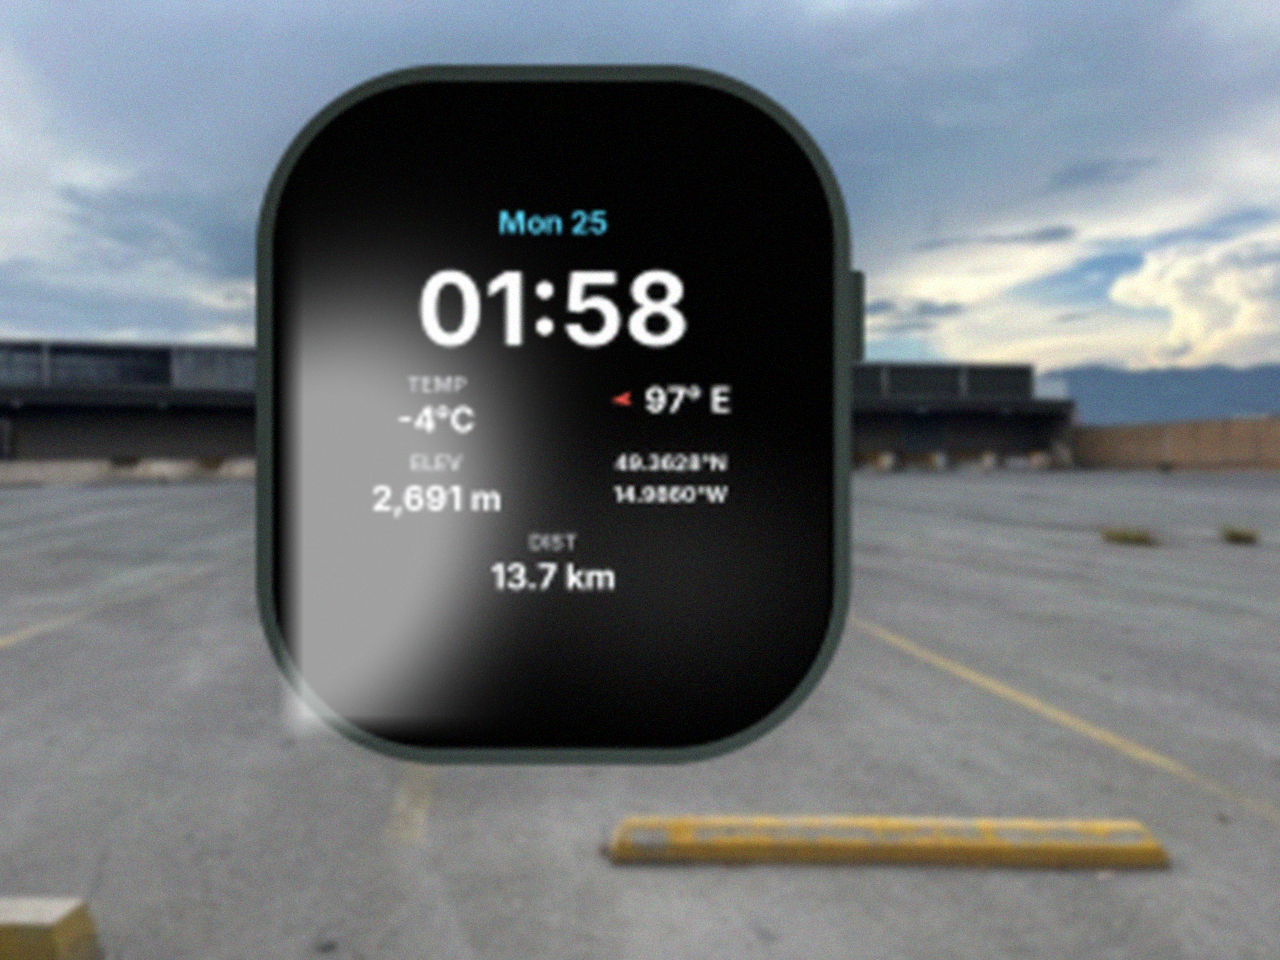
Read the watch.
1:58
